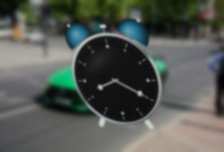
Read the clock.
8:20
